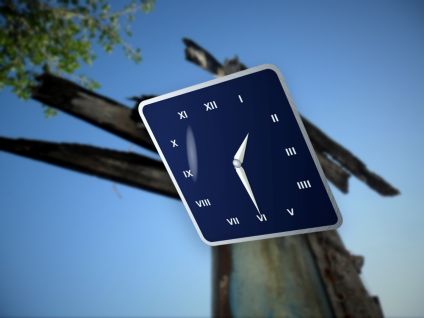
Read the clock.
1:30
